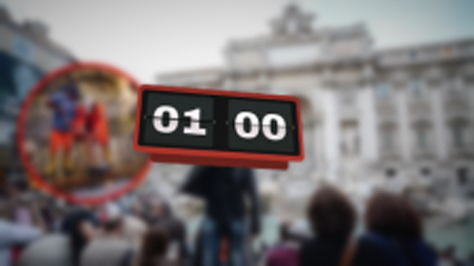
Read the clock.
1:00
